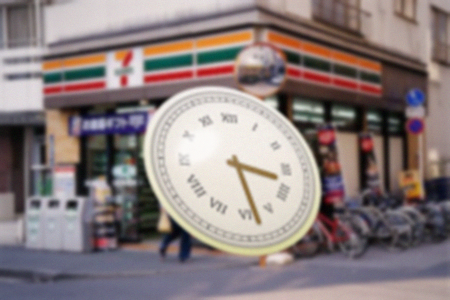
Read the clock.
3:28
